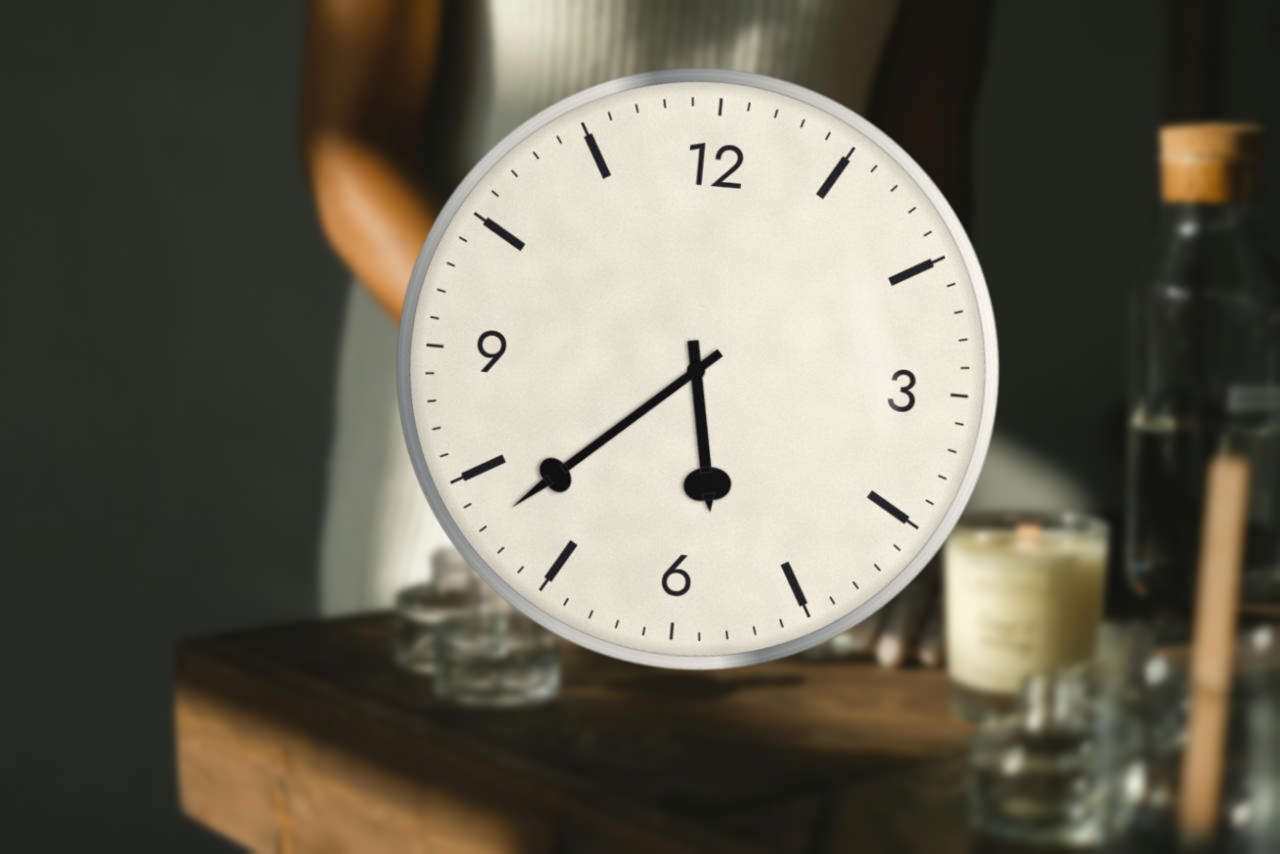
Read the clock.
5:38
